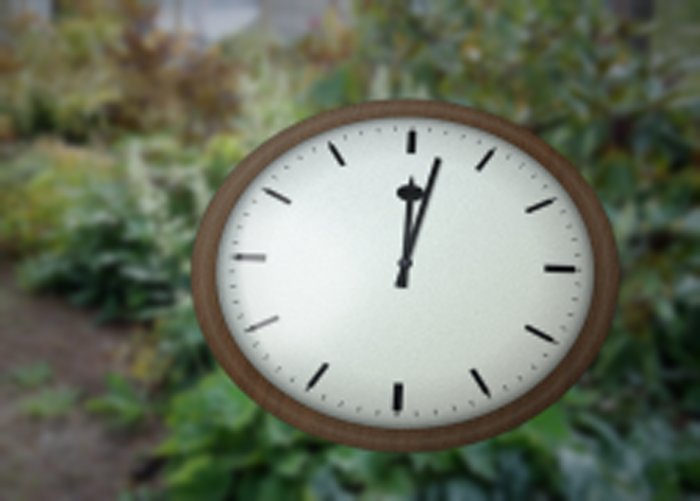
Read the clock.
12:02
